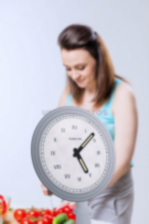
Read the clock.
5:08
